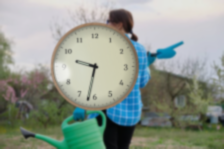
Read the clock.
9:32
